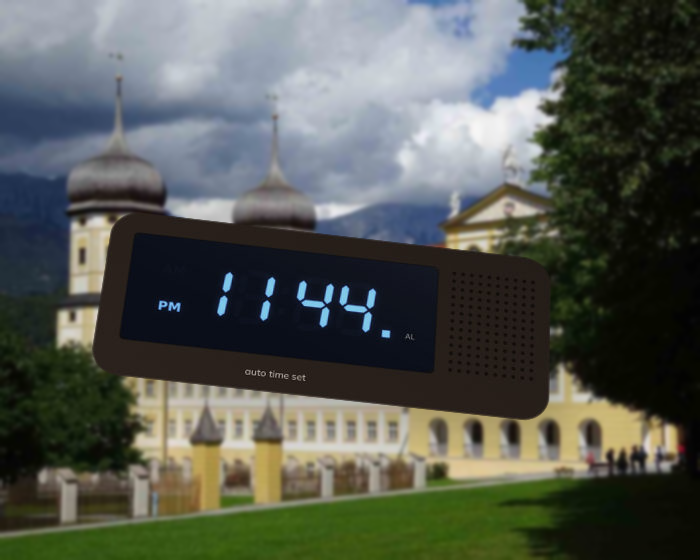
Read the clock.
11:44
